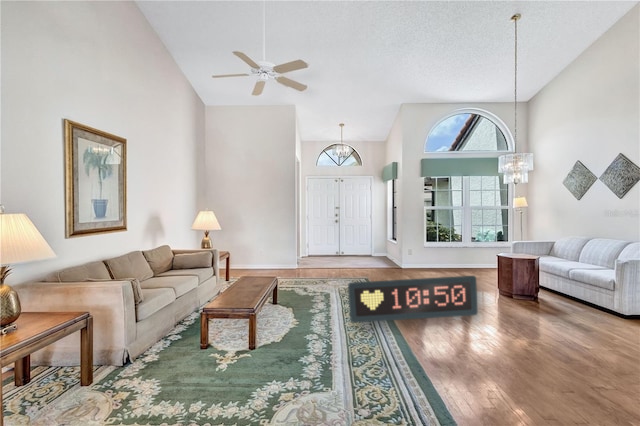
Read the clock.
10:50
